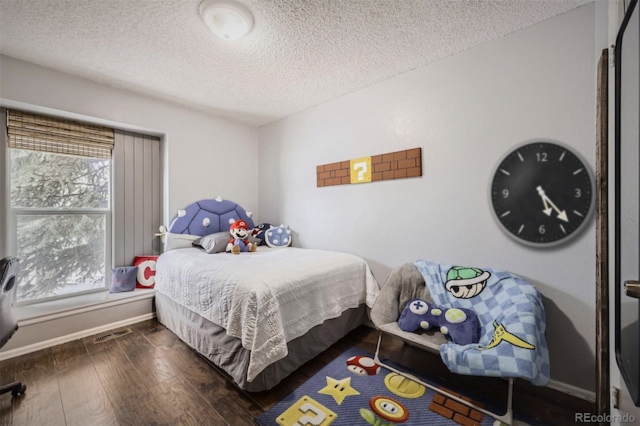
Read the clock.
5:23
